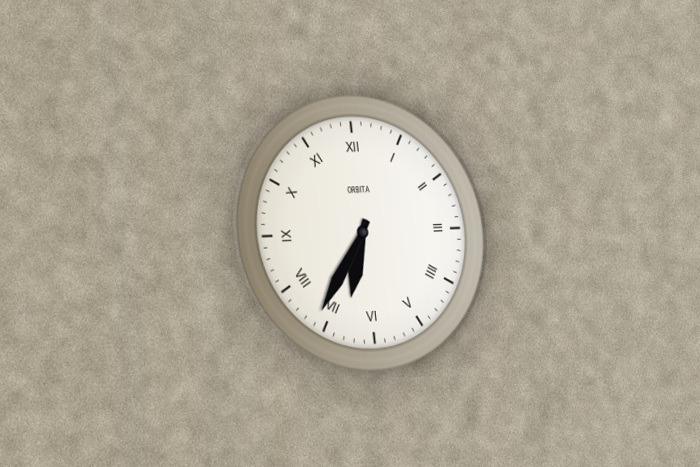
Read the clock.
6:36
